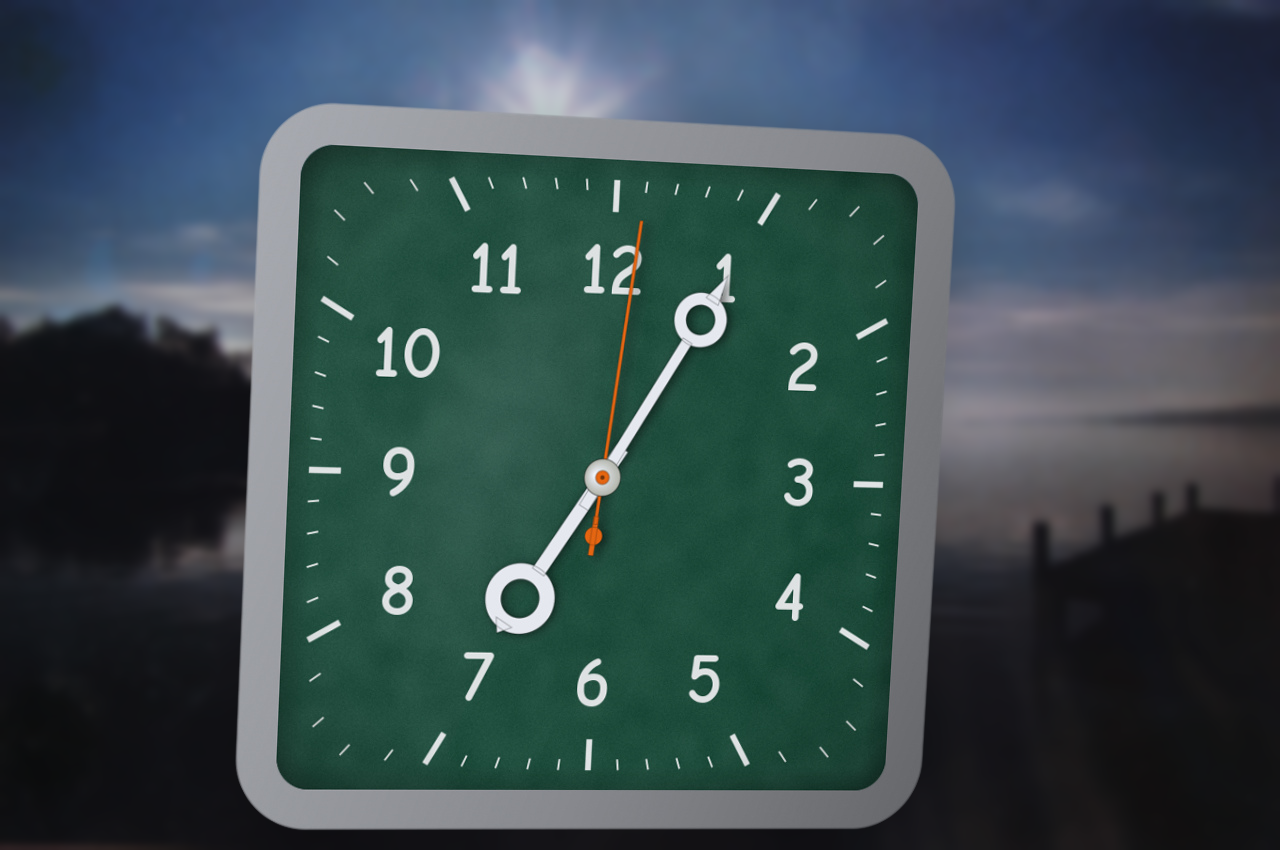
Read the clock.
7:05:01
